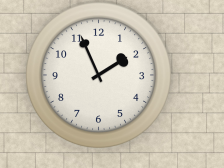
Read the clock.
1:56
